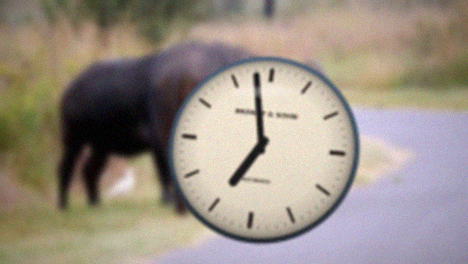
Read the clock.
6:58
